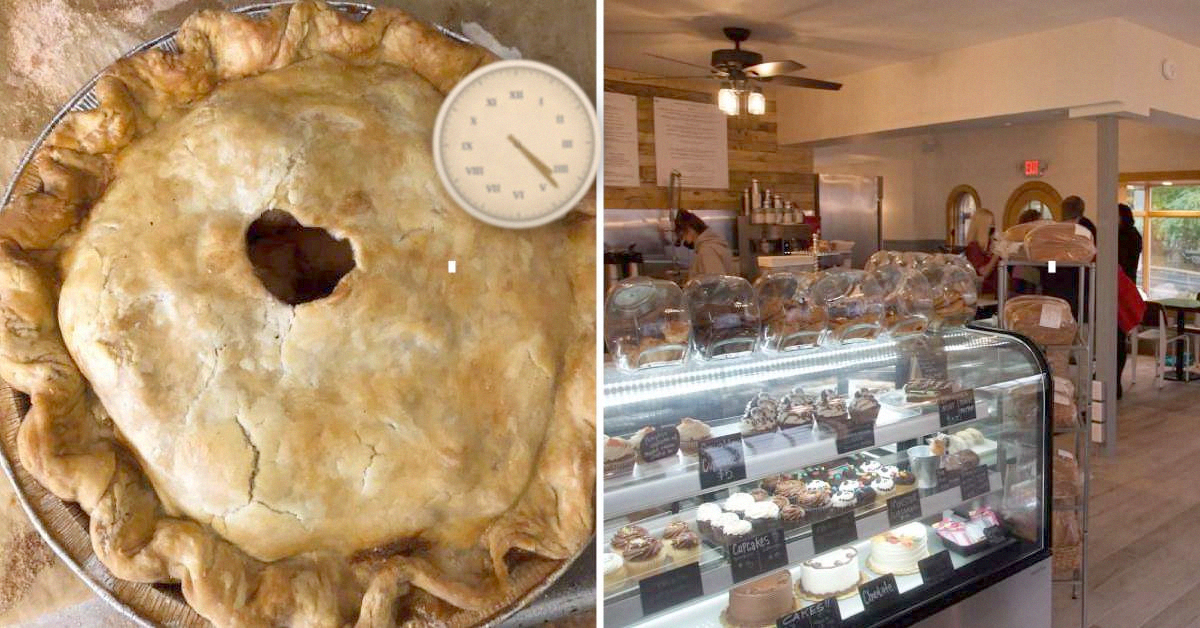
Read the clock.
4:23
